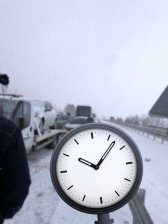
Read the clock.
10:07
